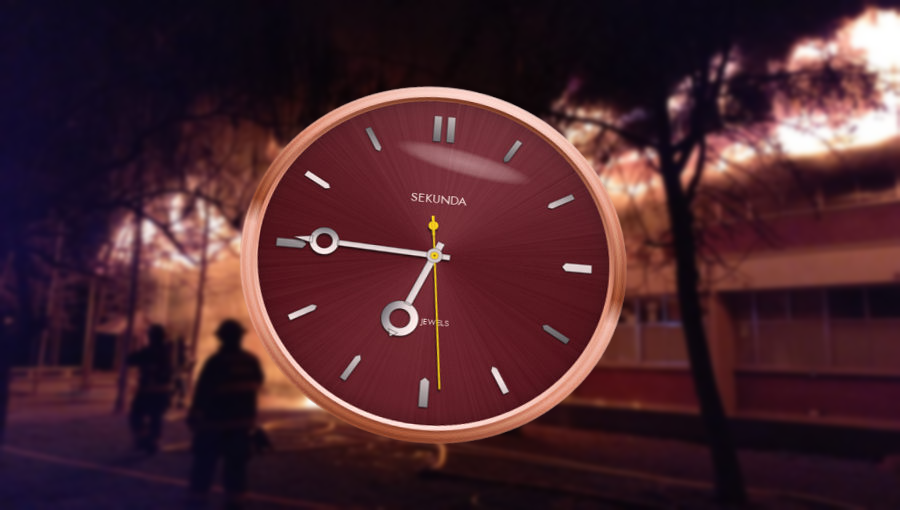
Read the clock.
6:45:29
